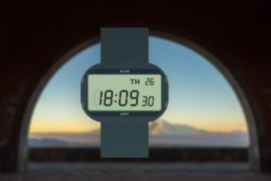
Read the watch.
18:09:30
